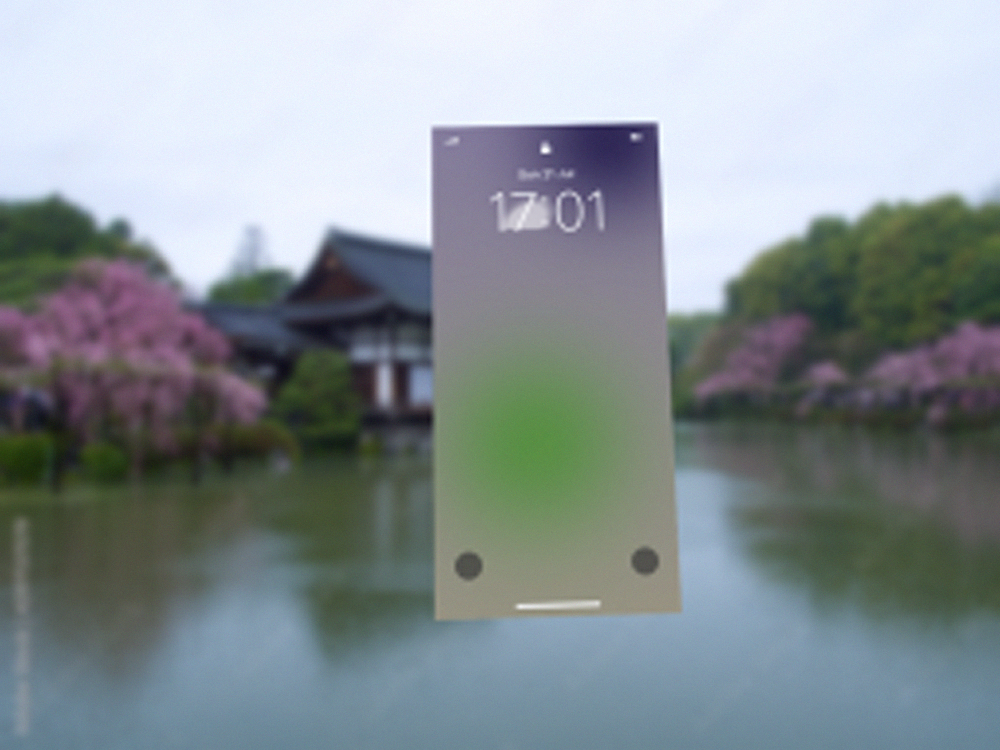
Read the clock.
17:01
